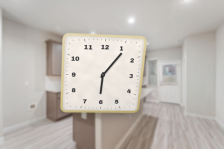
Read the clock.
6:06
